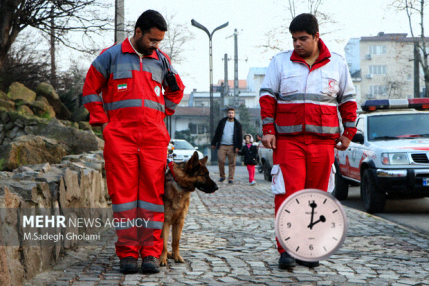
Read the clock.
2:01
